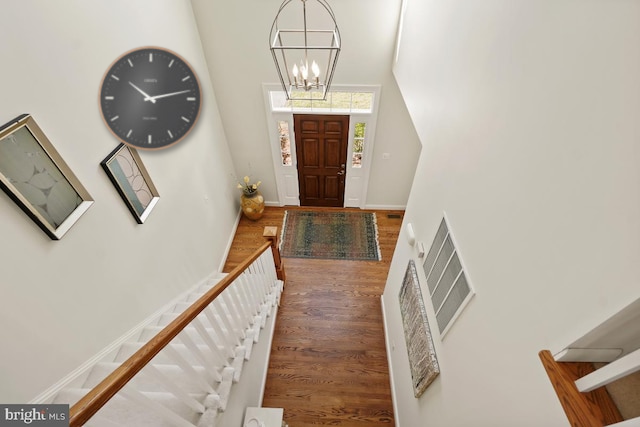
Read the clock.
10:13
